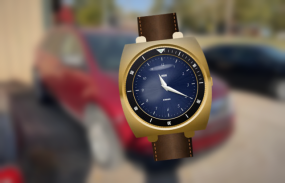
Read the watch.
11:20
